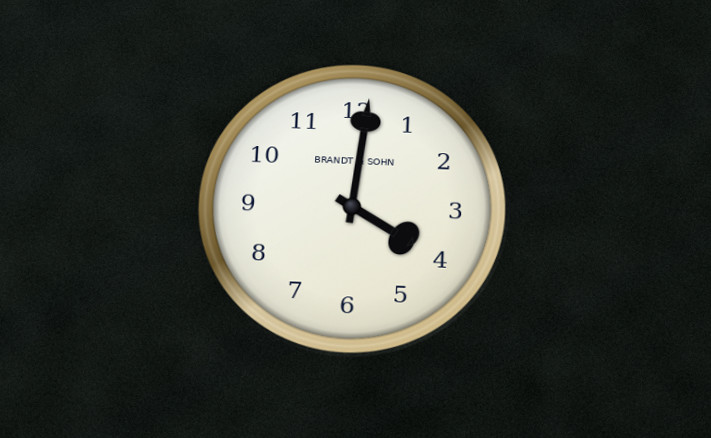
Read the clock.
4:01
